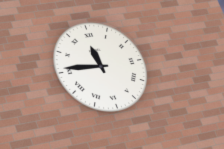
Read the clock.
11:46
